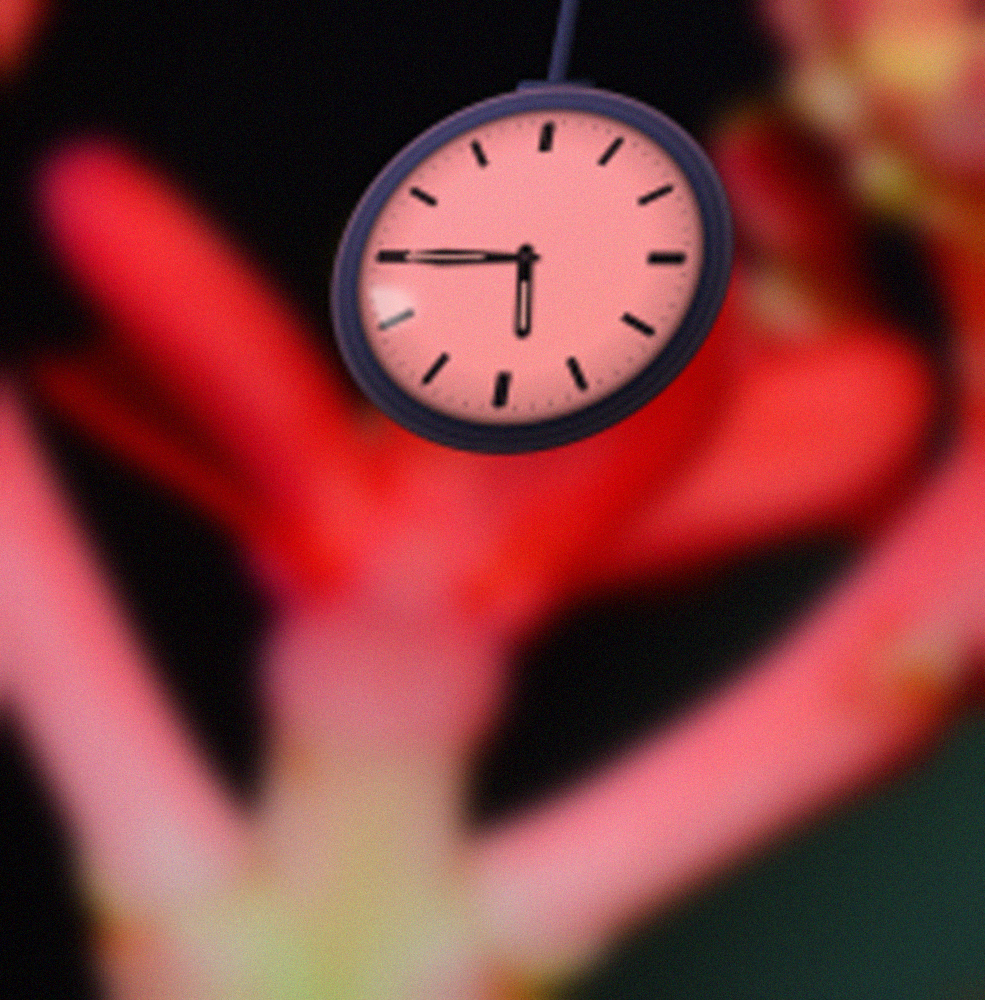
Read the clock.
5:45
